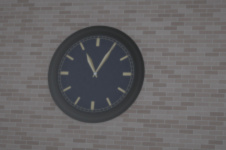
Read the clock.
11:05
